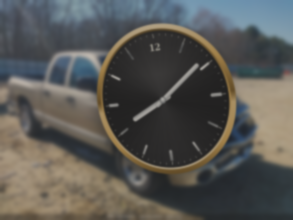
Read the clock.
8:09
